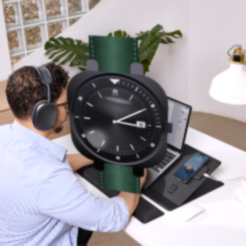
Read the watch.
3:10
